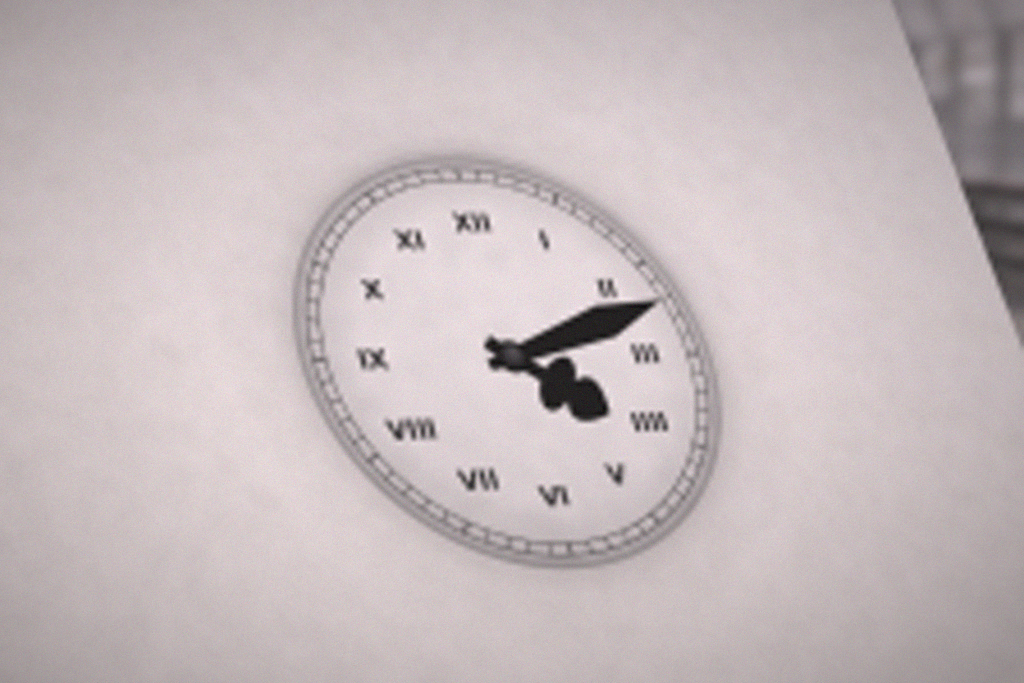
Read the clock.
4:12
